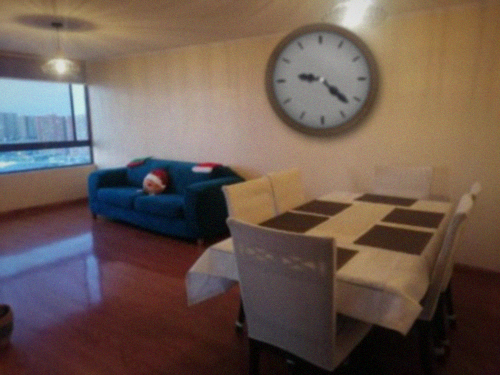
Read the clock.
9:22
